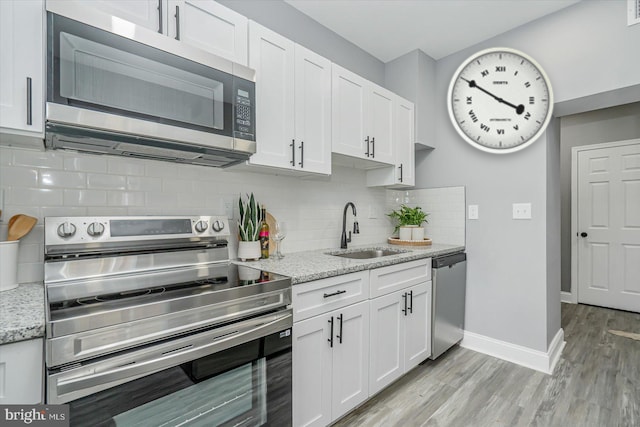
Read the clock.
3:50
